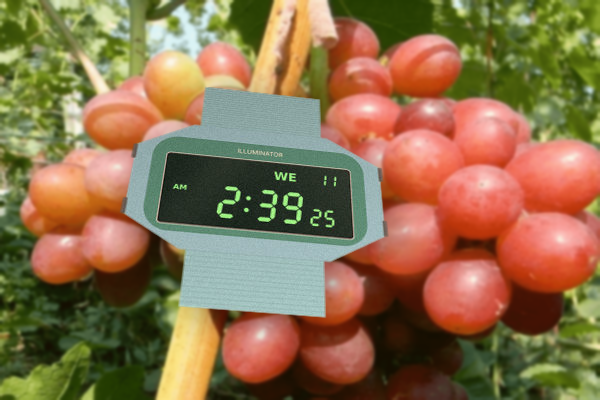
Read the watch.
2:39:25
